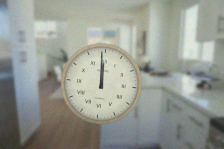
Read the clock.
11:59
